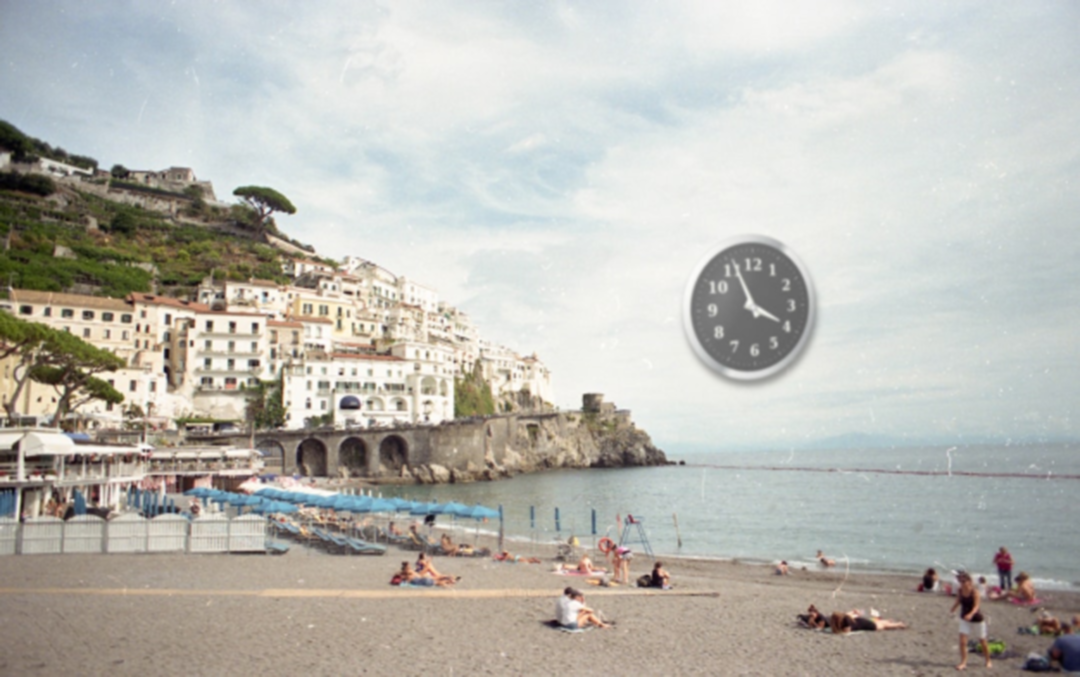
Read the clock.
3:56
